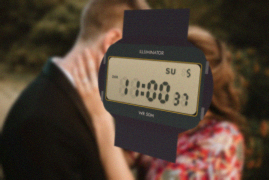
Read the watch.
11:00:37
